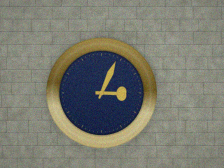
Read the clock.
3:04
